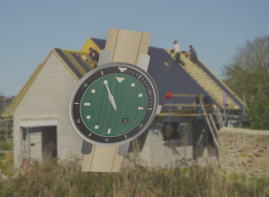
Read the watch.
10:55
